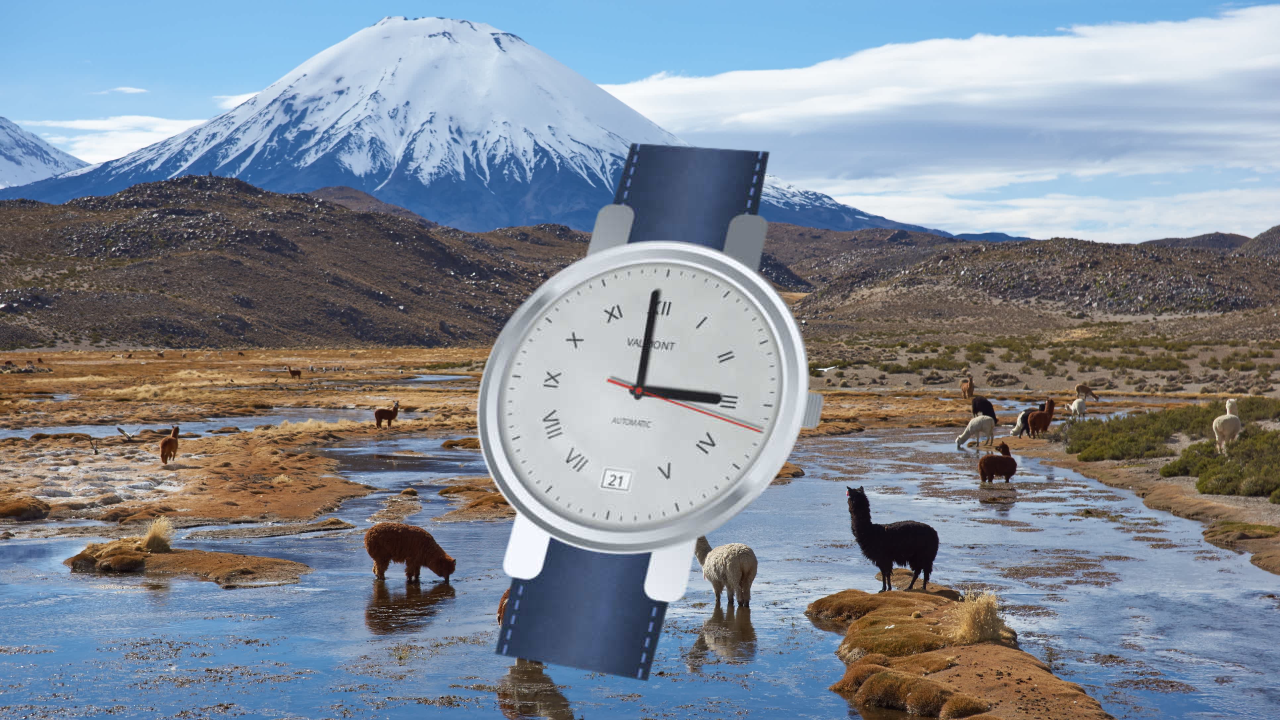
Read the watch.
2:59:17
